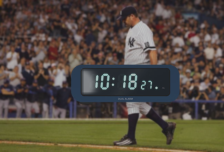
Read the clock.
10:18:27
